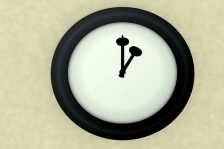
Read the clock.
1:00
